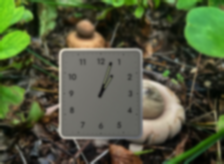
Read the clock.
1:03
